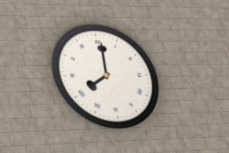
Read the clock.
8:01
